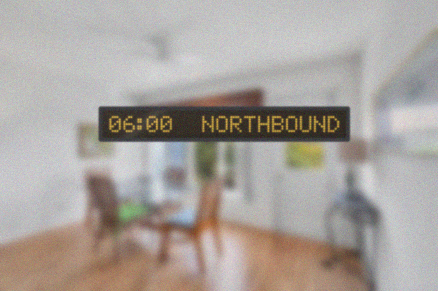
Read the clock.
6:00
